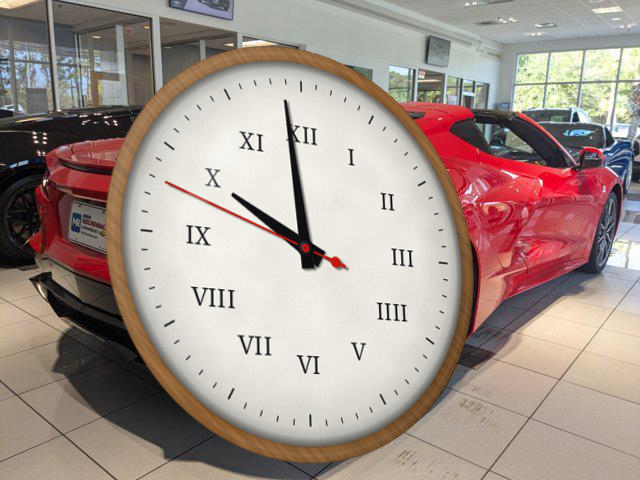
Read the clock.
9:58:48
